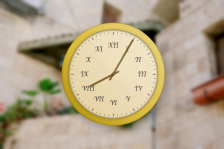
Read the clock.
8:05
